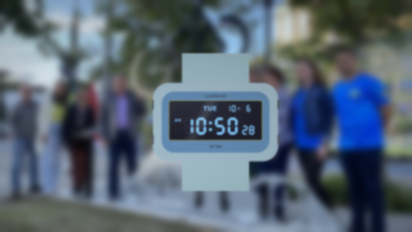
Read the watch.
10:50
